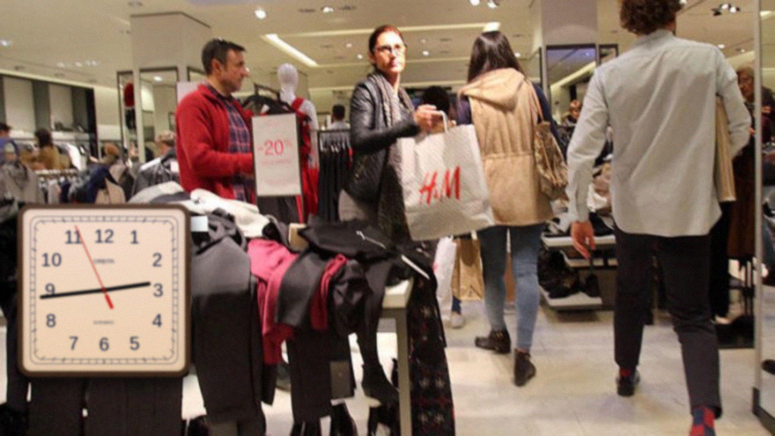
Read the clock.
2:43:56
